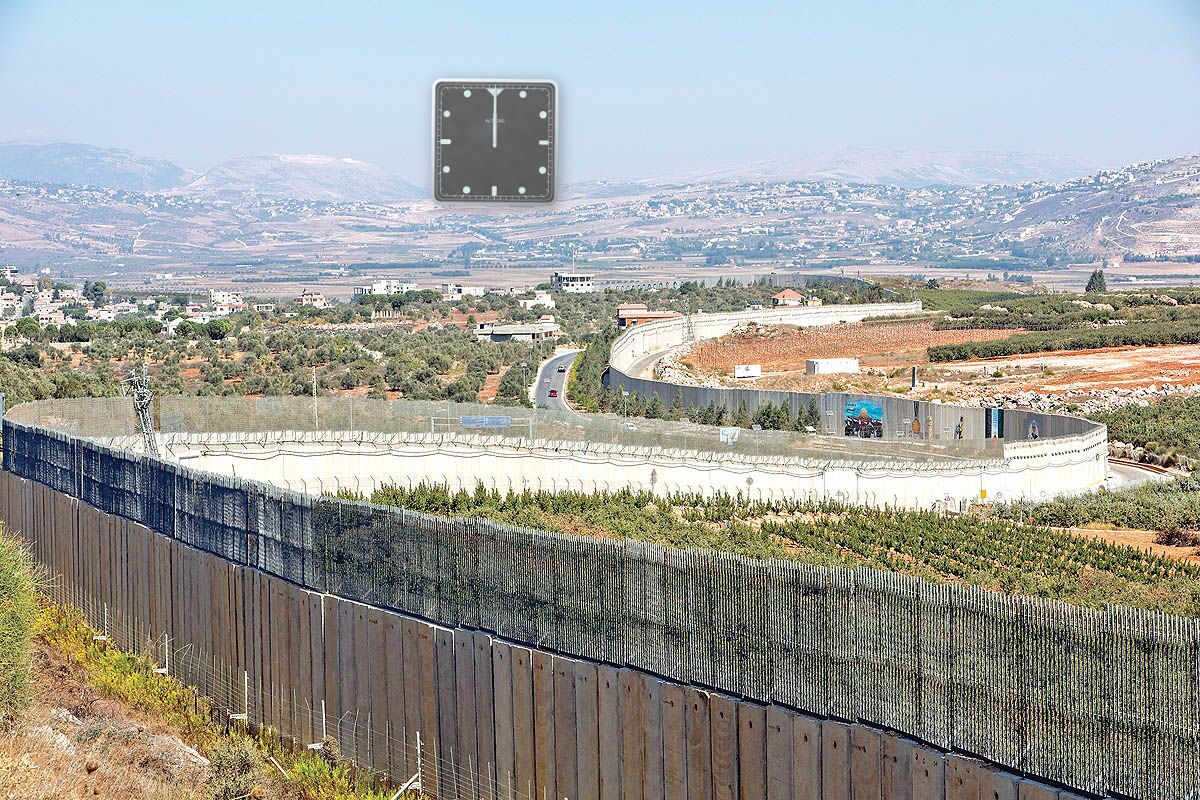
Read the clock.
12:00
